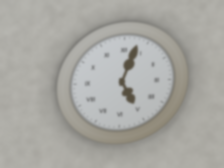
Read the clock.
5:03
